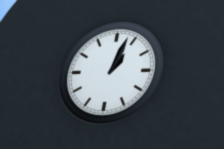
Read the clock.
1:03
